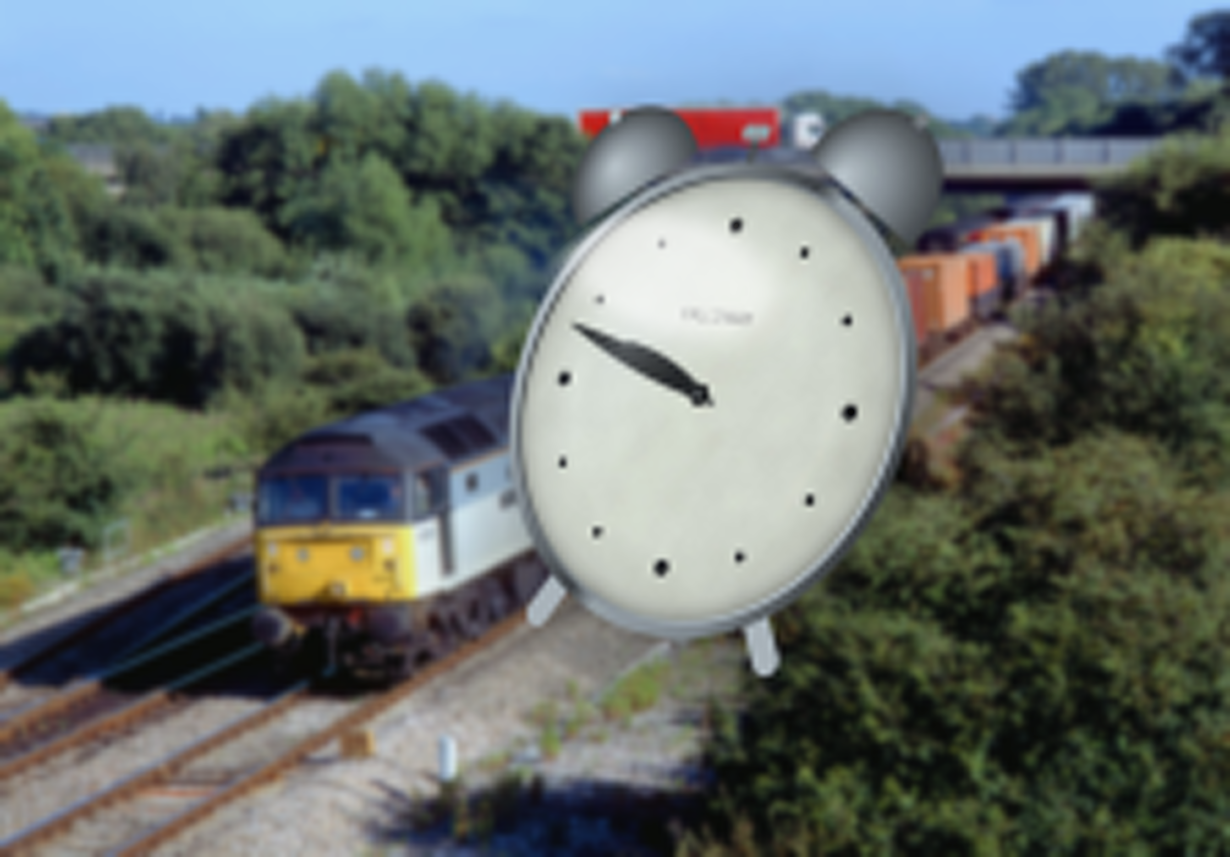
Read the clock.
9:48
